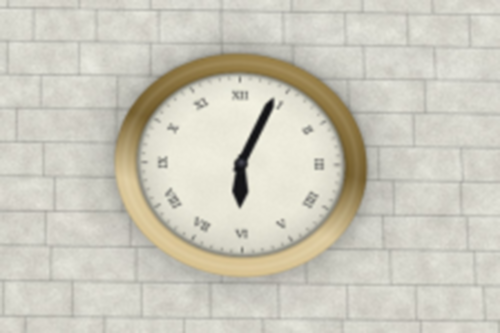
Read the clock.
6:04
